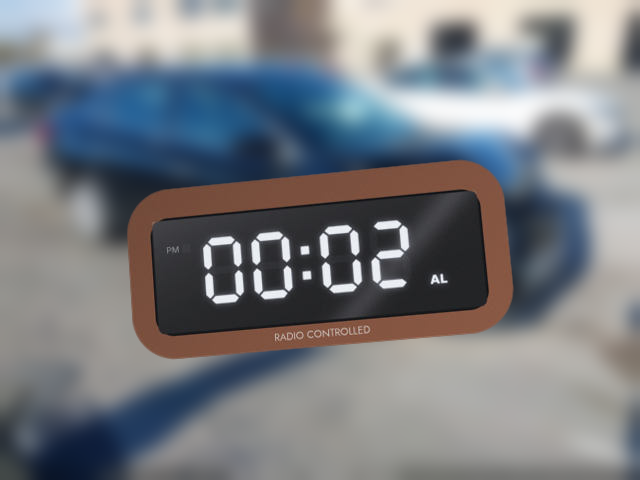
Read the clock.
0:02
